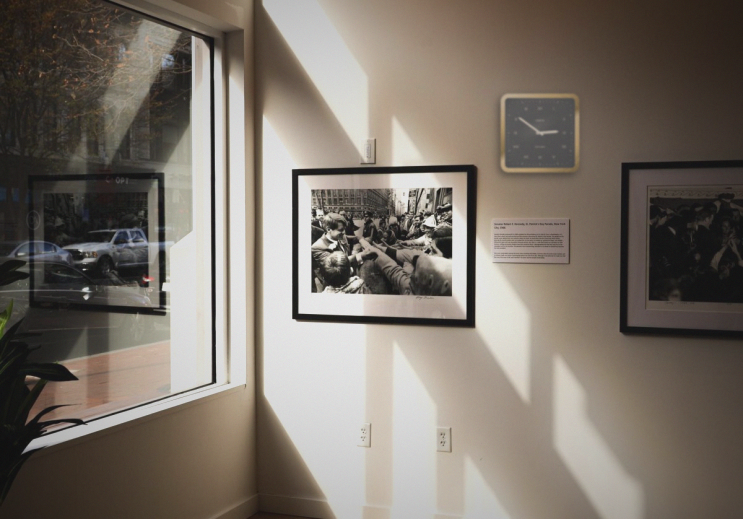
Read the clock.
2:51
